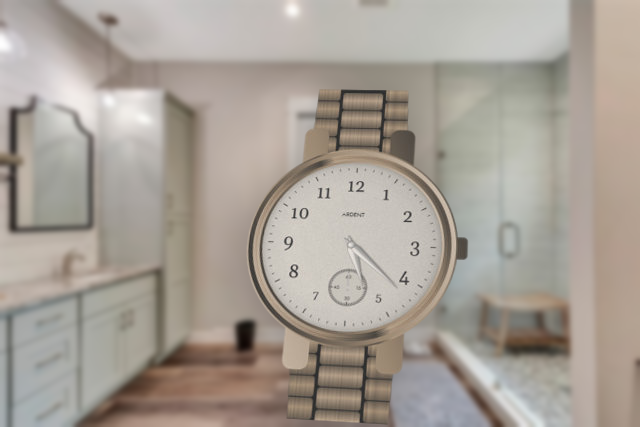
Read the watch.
5:22
